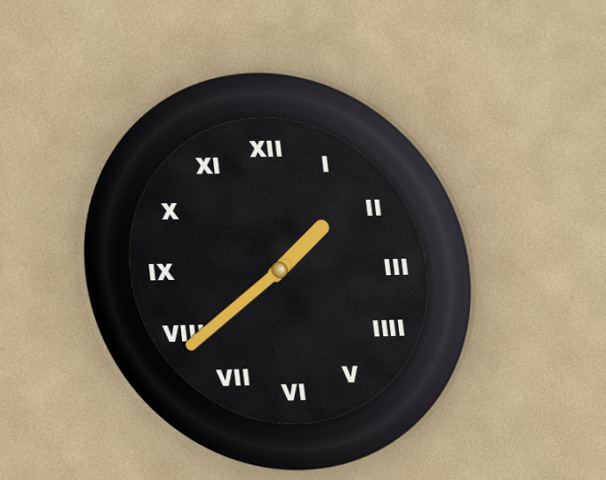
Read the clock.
1:39
